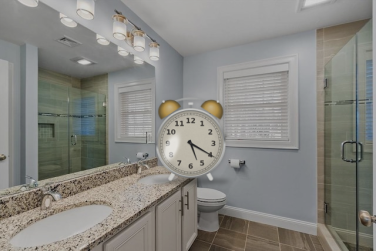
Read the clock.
5:20
